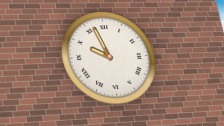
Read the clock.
9:57
